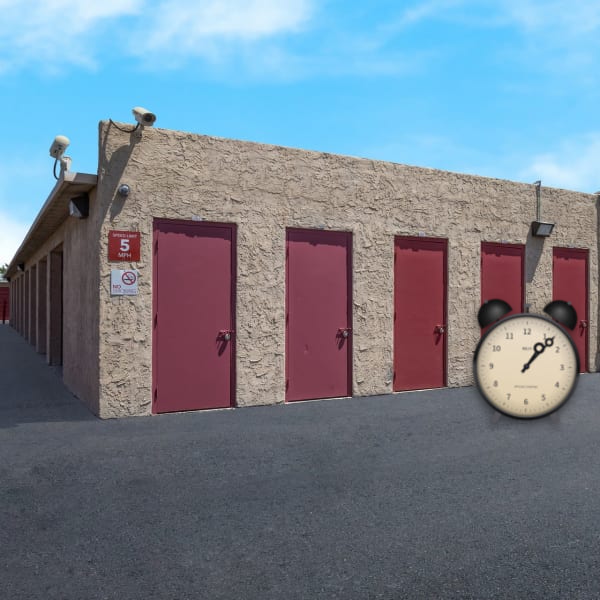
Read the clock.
1:07
